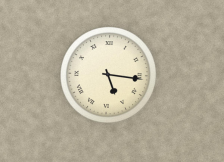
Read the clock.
5:16
